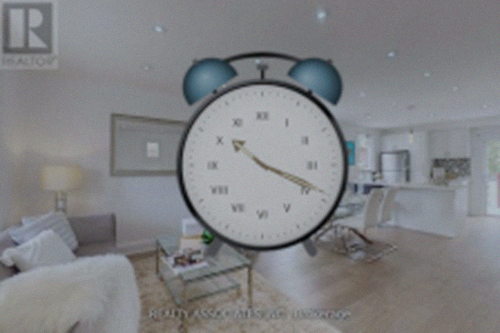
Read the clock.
10:19
